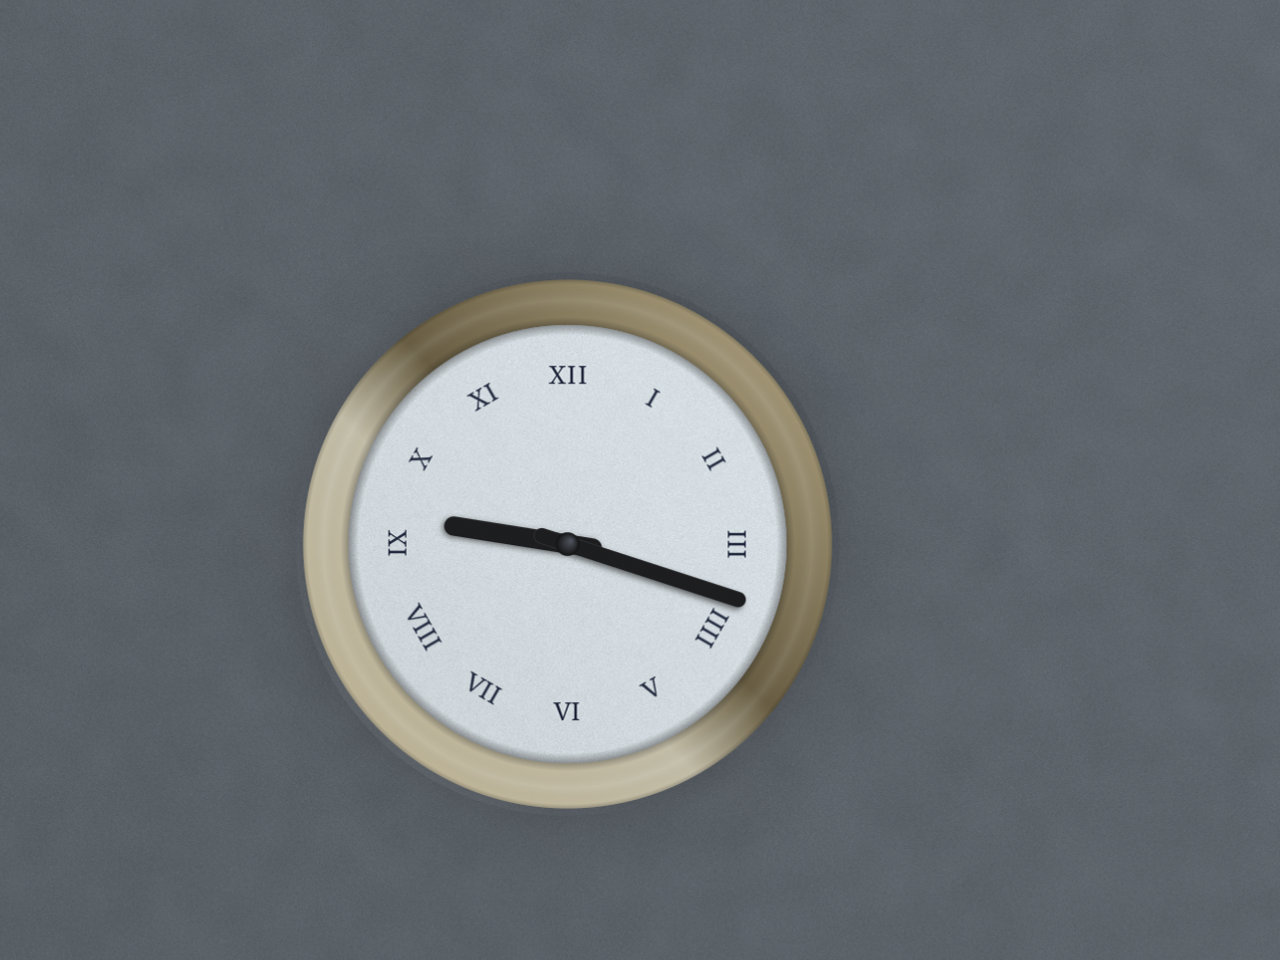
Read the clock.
9:18
